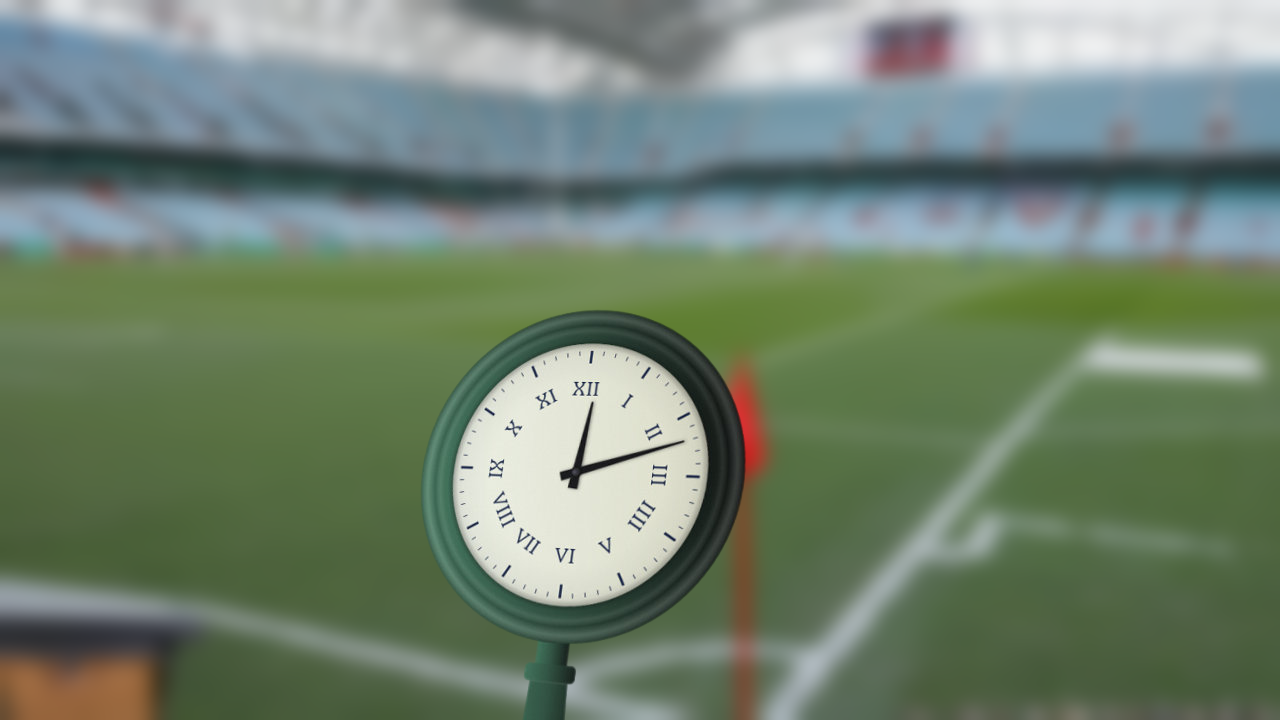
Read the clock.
12:12
